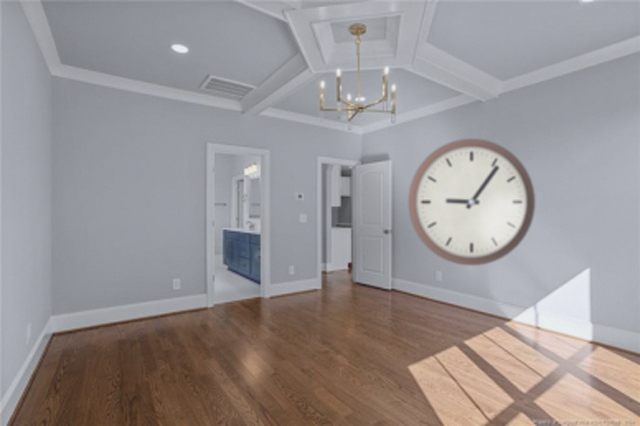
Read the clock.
9:06
